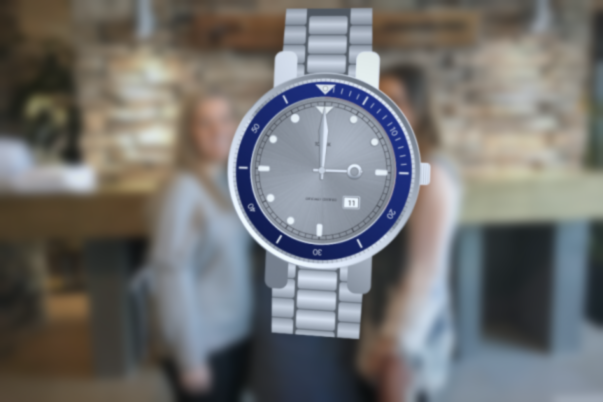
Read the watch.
3:00
